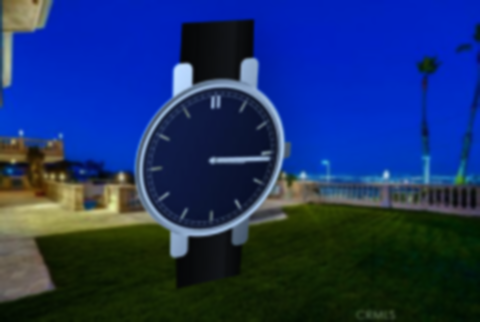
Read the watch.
3:16
